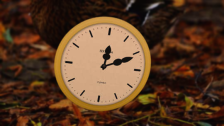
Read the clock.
12:11
